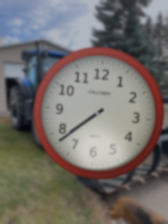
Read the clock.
7:38
